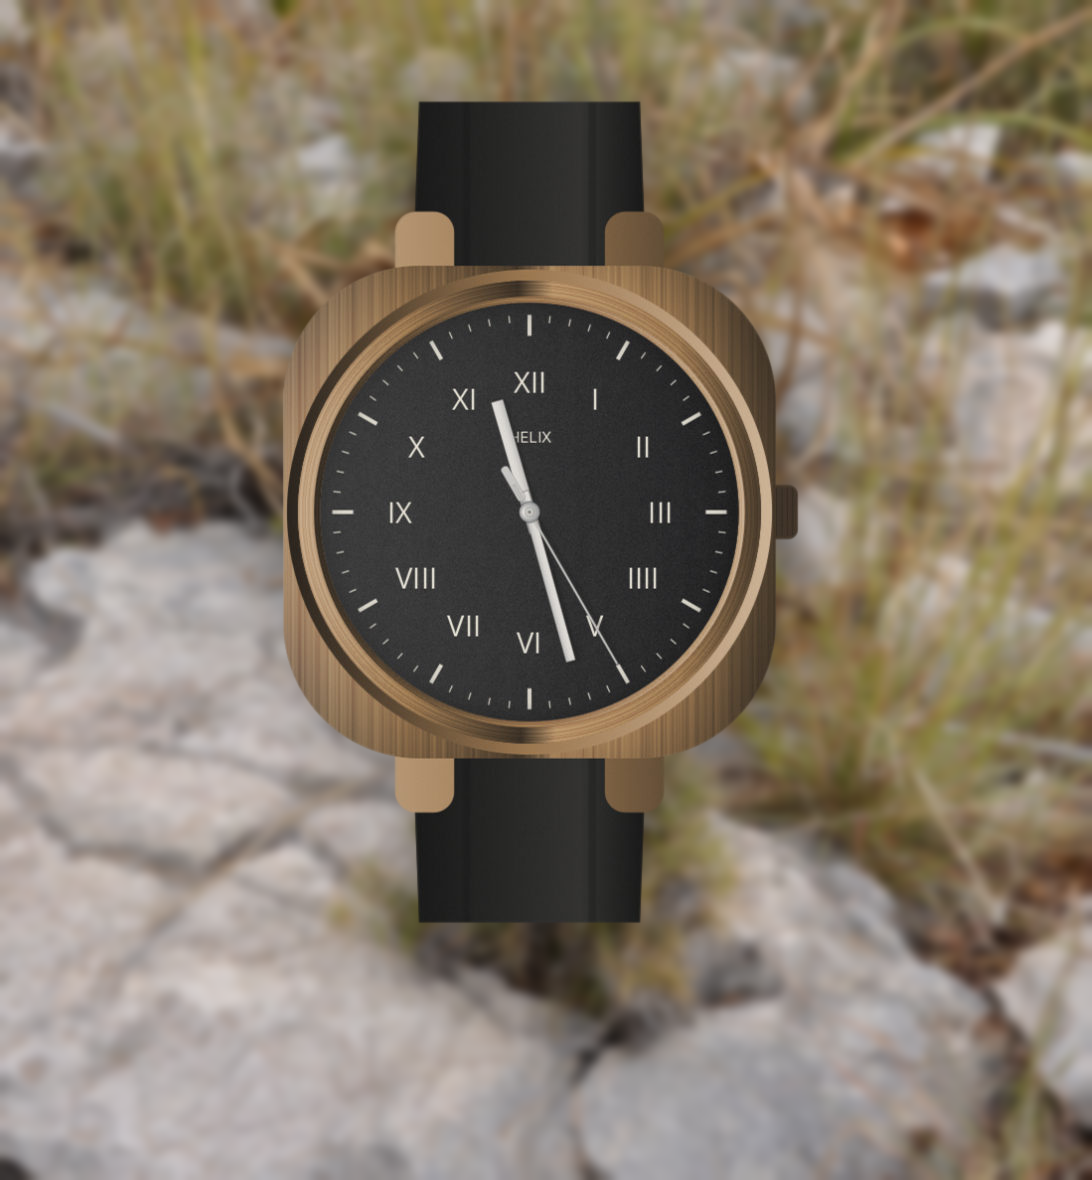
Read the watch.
11:27:25
